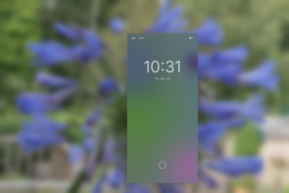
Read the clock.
10:31
